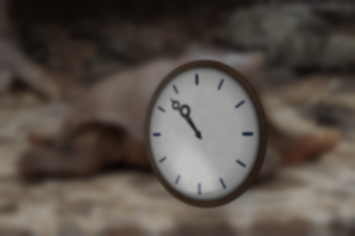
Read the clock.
10:53
